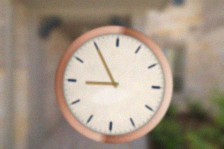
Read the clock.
8:55
